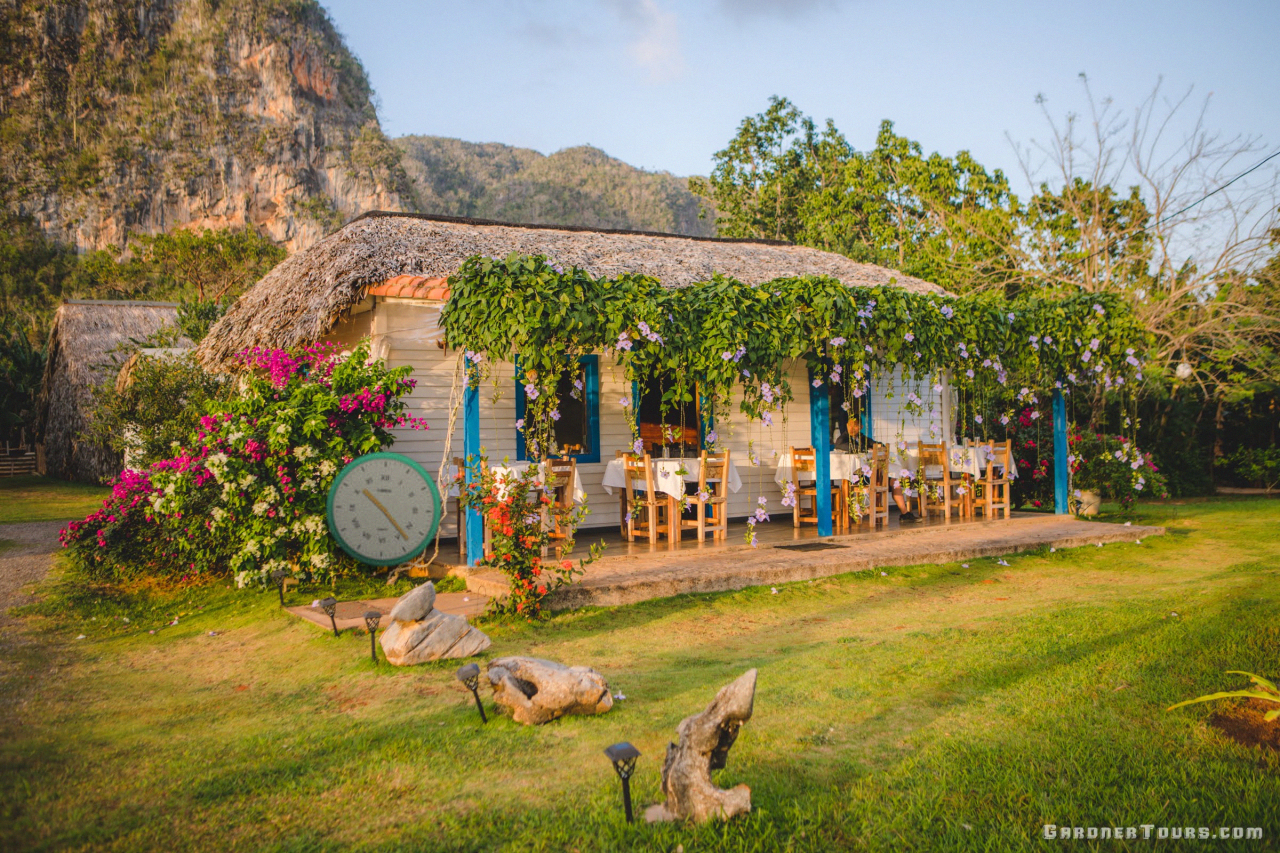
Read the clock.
10:23
